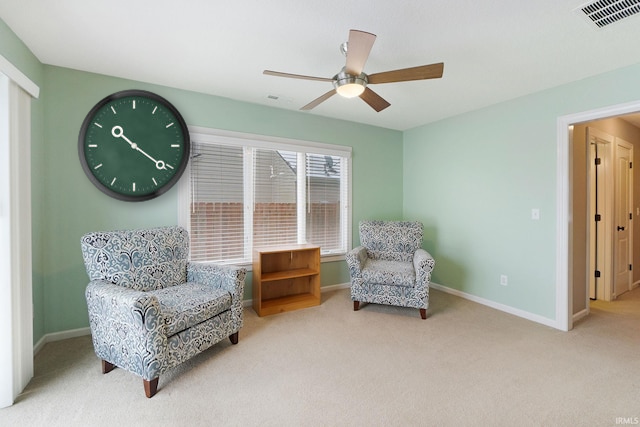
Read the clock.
10:21
